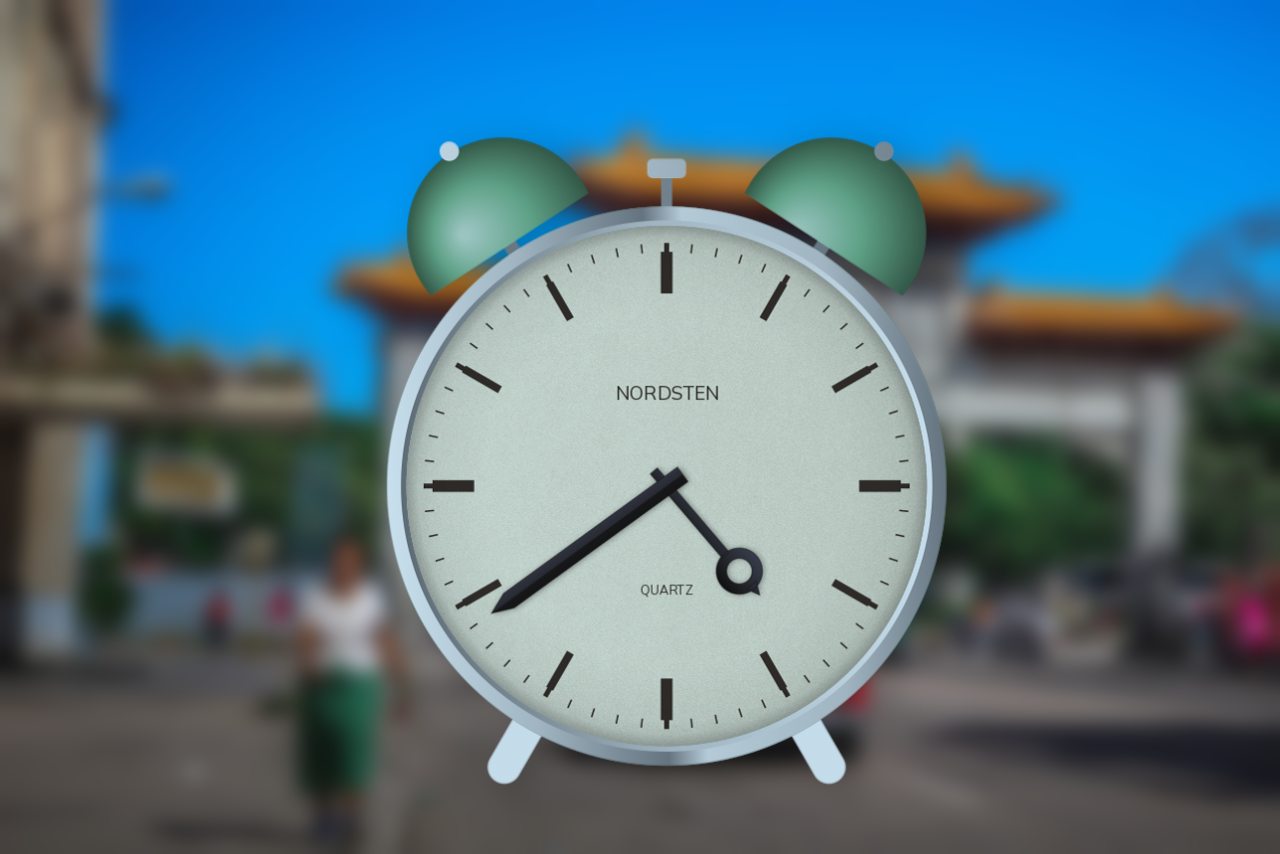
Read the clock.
4:39
